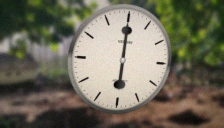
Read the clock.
6:00
